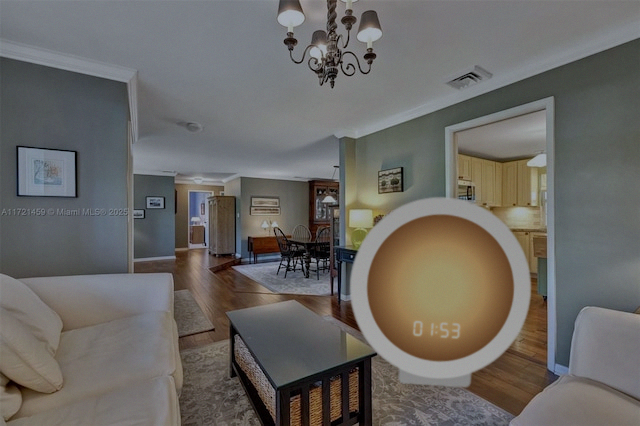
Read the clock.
1:53
